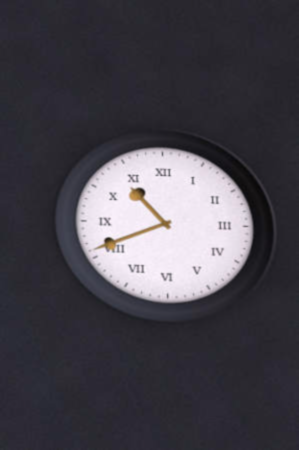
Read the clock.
10:41
